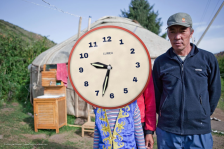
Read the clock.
9:33
